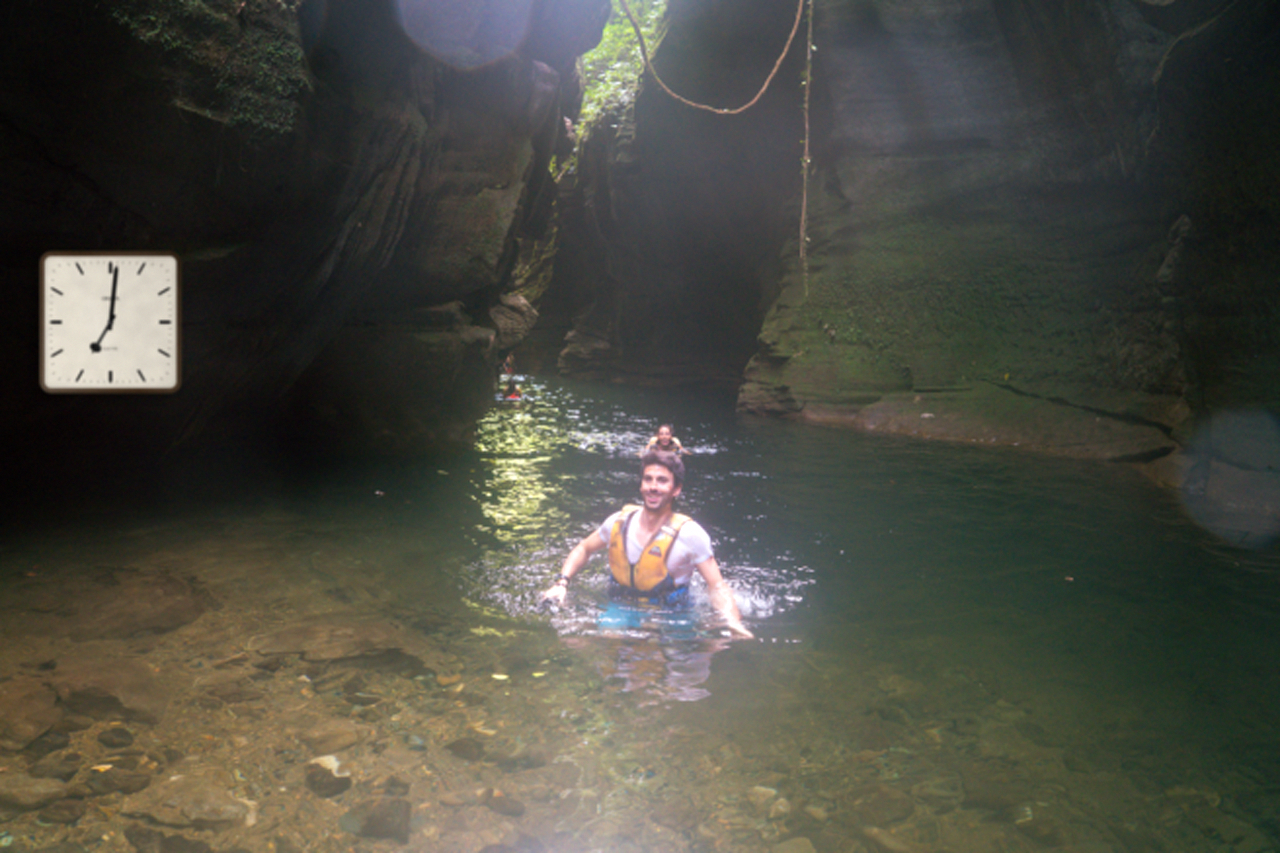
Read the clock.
7:01
